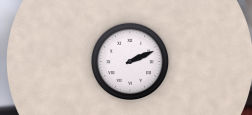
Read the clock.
2:11
